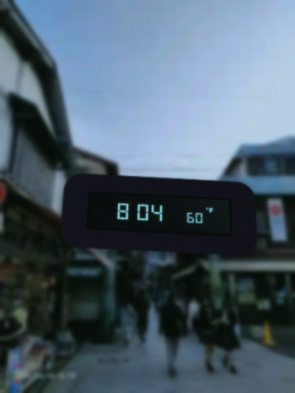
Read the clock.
8:04
